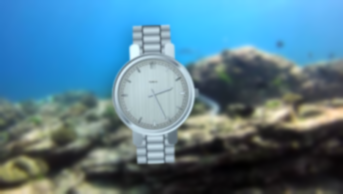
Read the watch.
2:26
